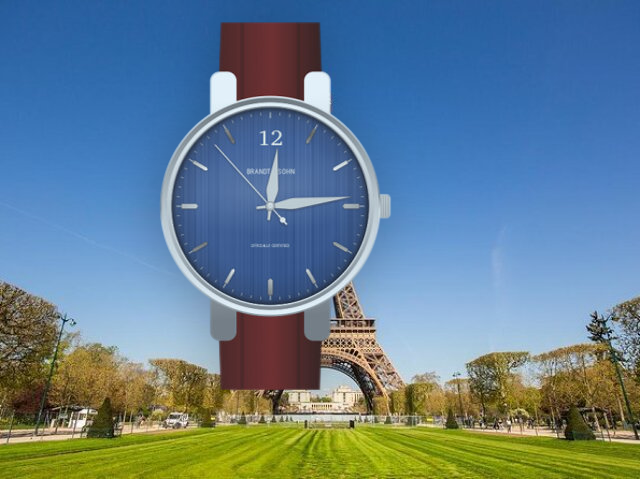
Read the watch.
12:13:53
